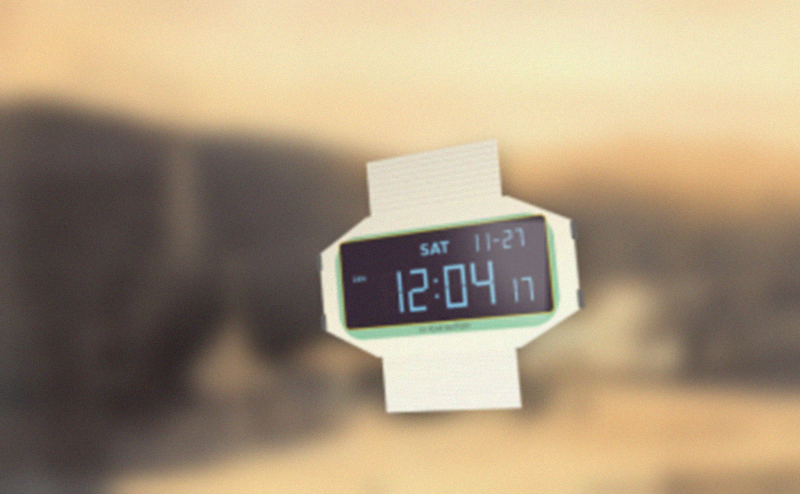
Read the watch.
12:04:17
